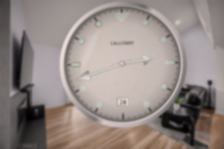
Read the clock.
2:42
